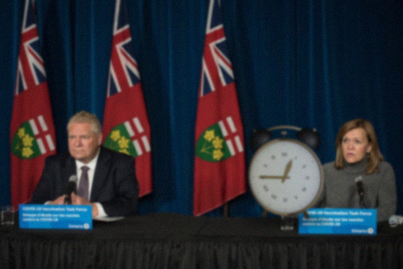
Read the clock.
12:45
